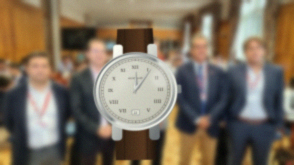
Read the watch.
12:06
